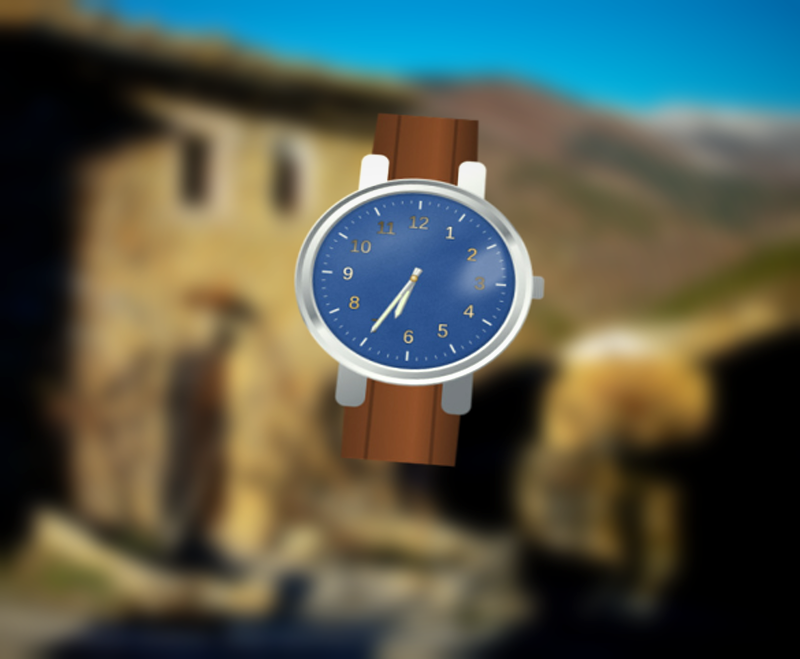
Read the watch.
6:35
